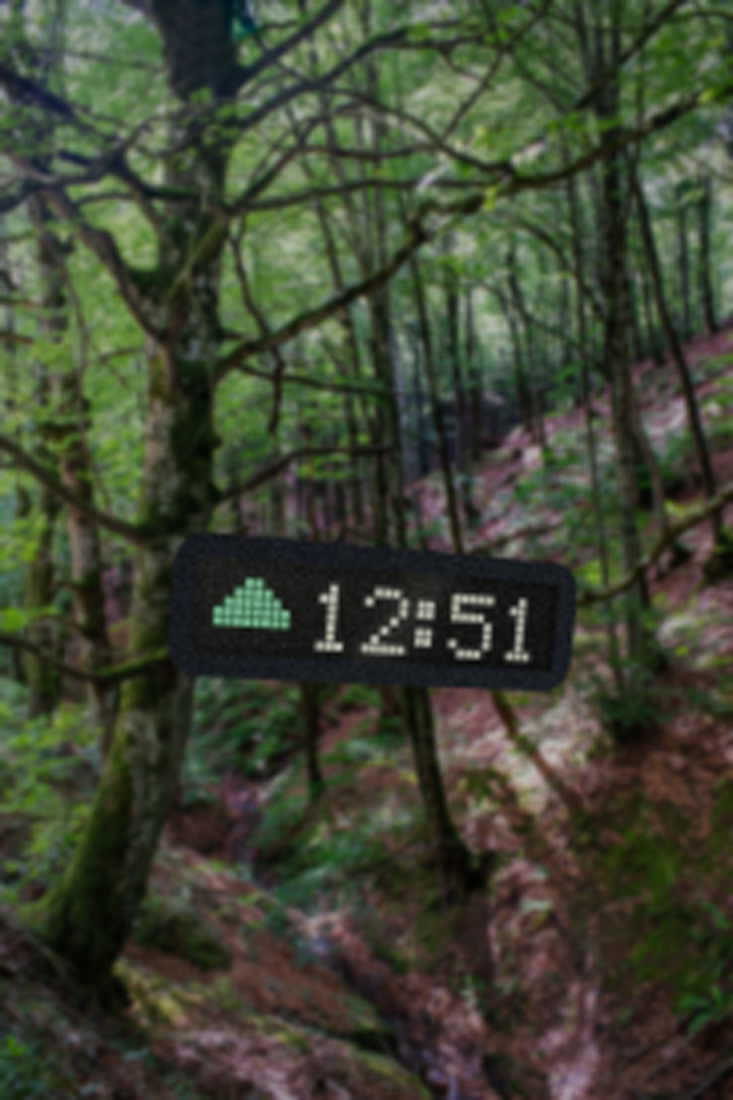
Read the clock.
12:51
